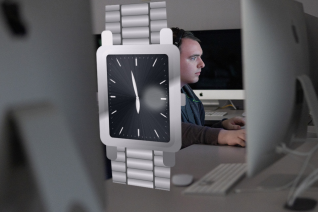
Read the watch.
5:58
